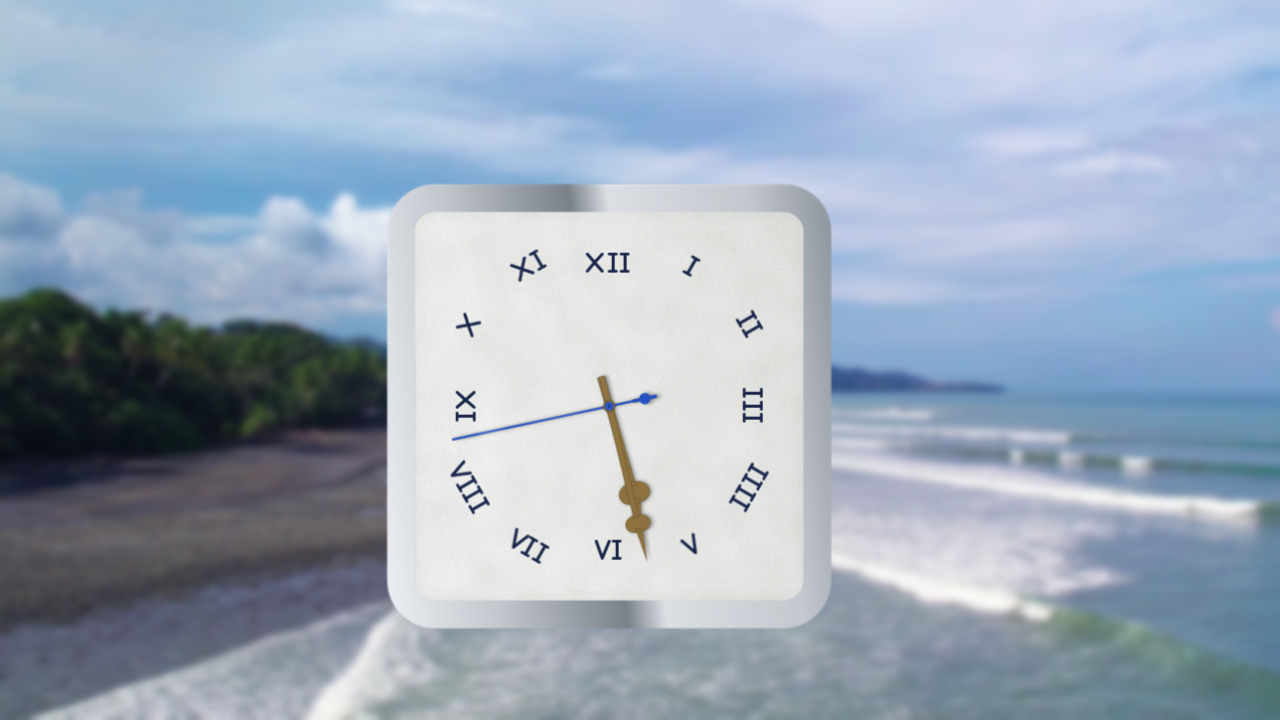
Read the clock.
5:27:43
